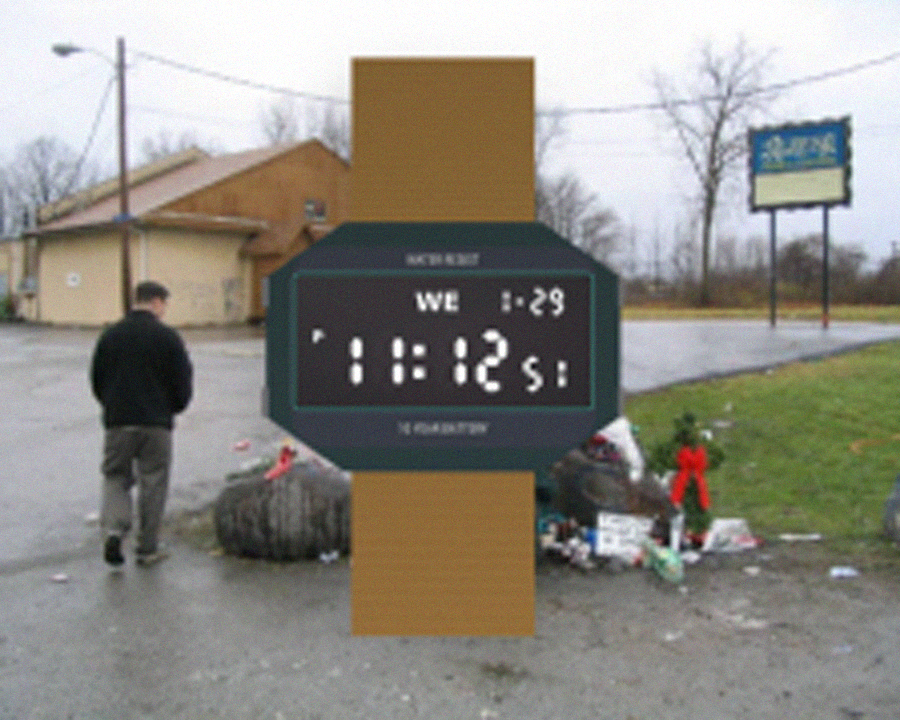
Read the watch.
11:12:51
